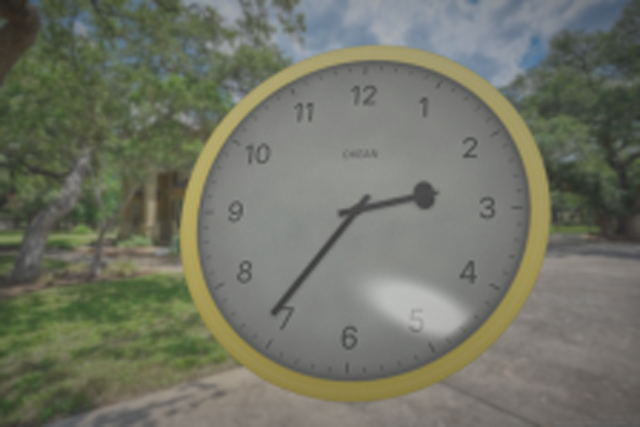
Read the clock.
2:36
